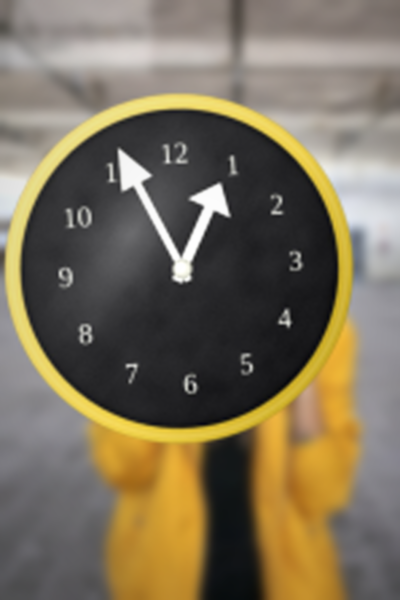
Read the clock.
12:56
